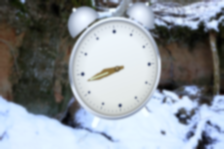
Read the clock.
8:43
